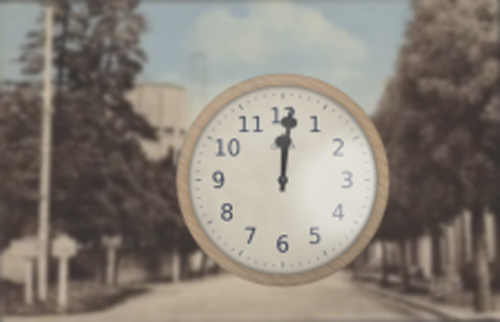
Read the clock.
12:01
